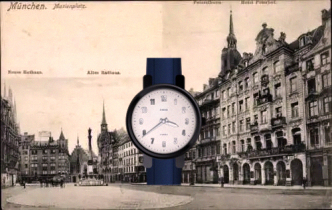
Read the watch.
3:39
